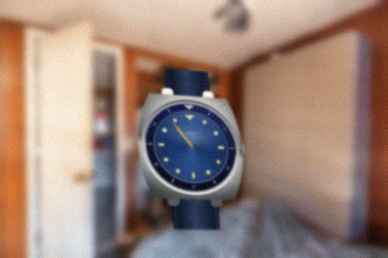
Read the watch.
10:54
